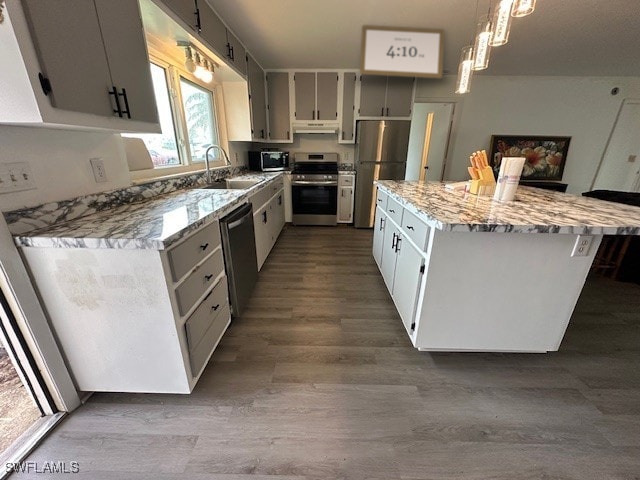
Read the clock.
4:10
